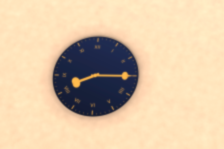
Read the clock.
8:15
